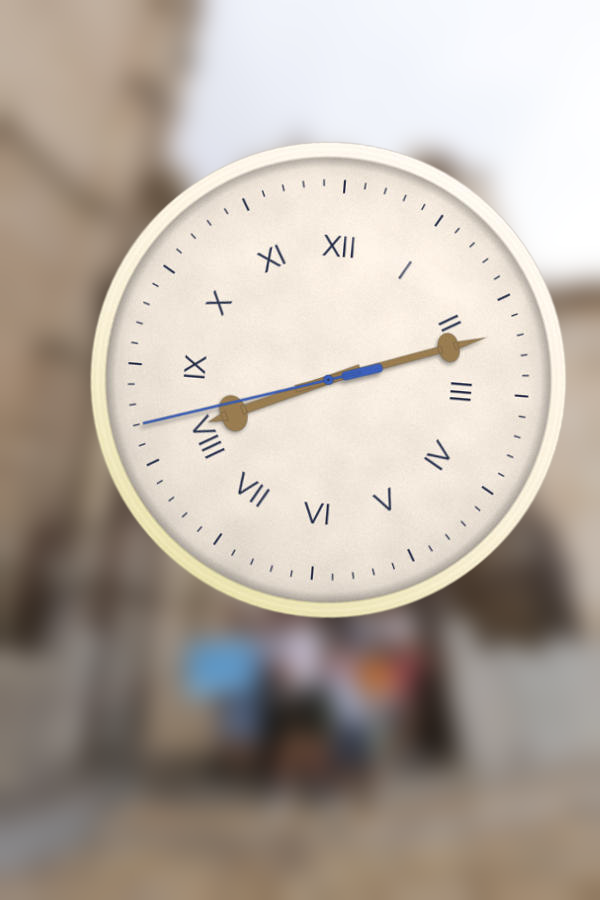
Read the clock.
8:11:42
